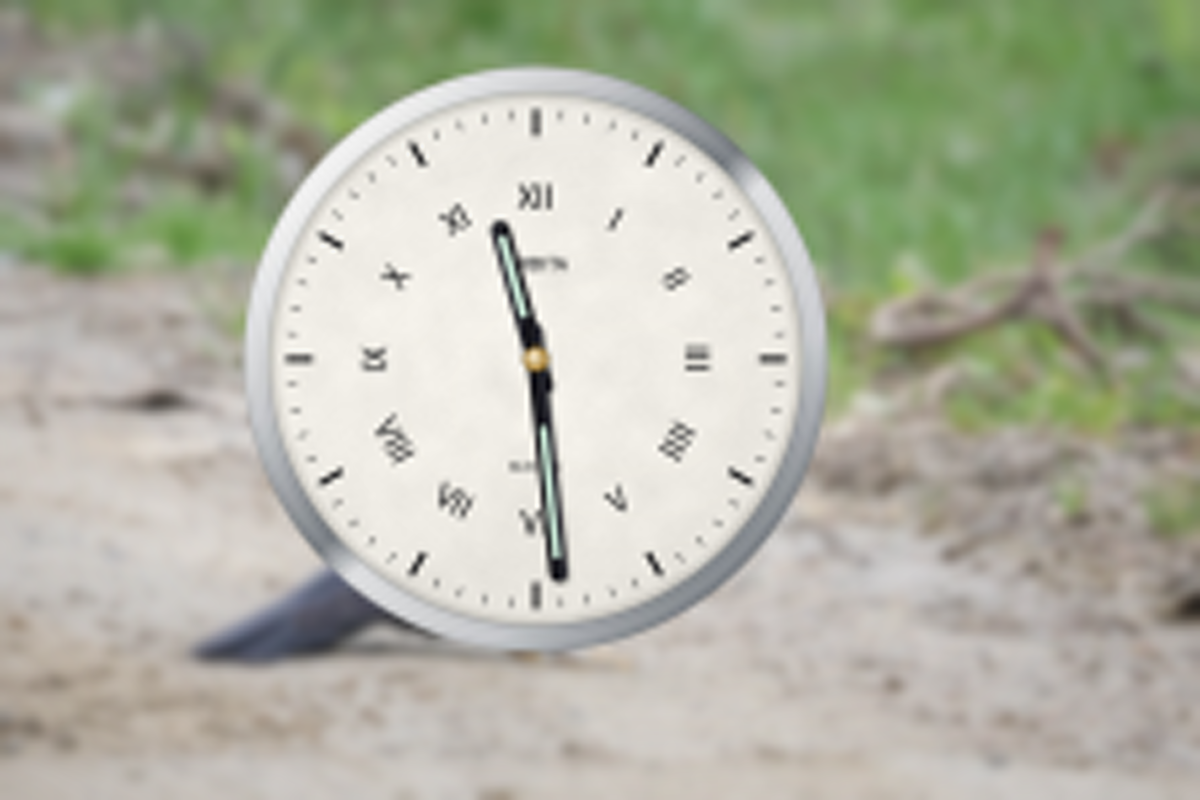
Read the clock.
11:29
